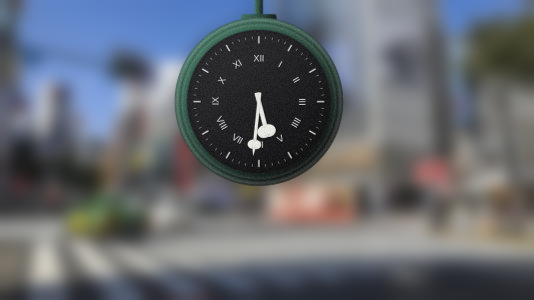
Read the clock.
5:31
